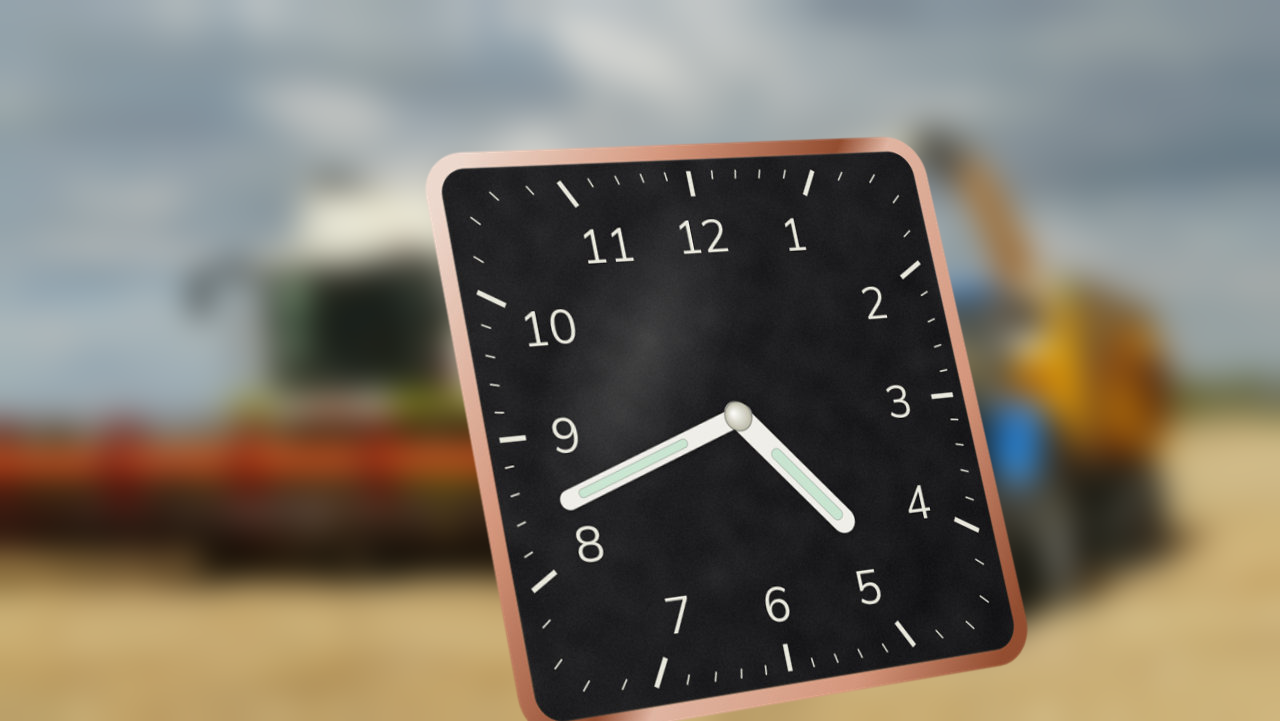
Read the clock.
4:42
